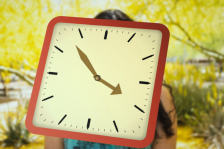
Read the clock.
3:53
